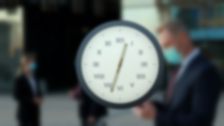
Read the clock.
12:33
